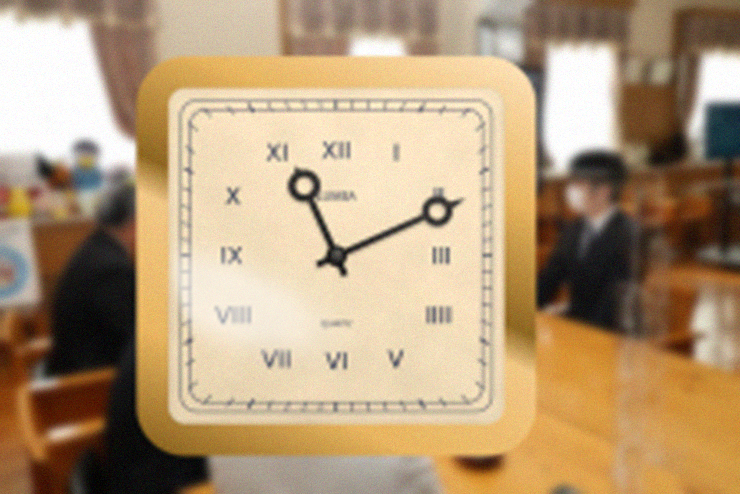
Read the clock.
11:11
